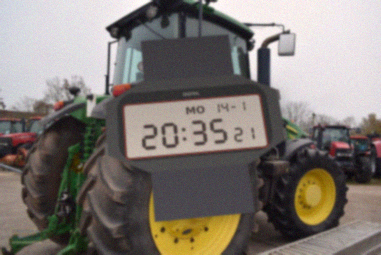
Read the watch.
20:35:21
